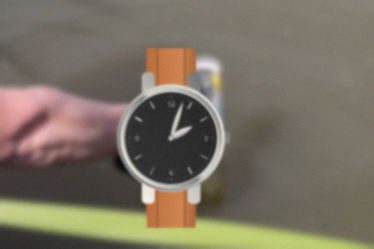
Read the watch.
2:03
